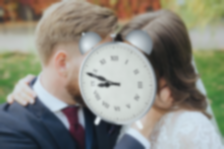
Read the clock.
8:48
